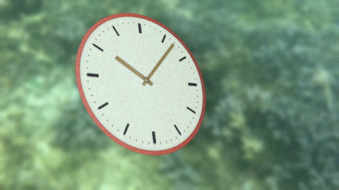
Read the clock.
10:07
